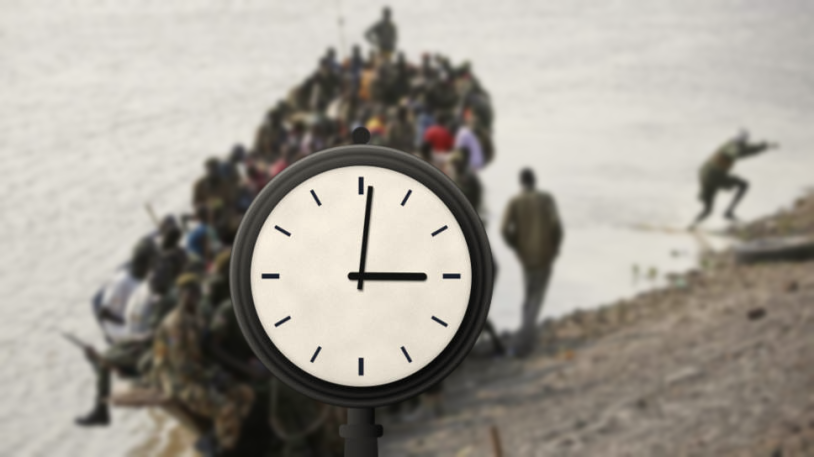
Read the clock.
3:01
